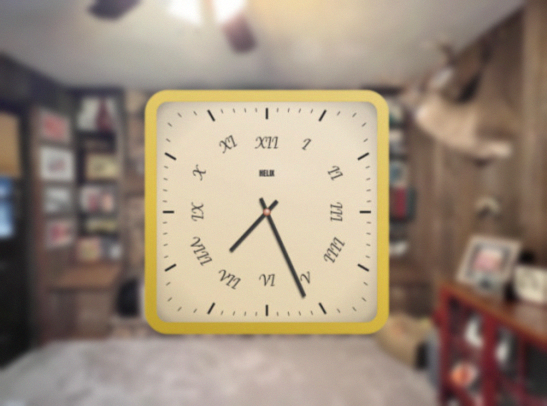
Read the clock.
7:26
